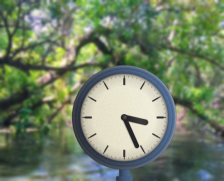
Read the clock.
3:26
